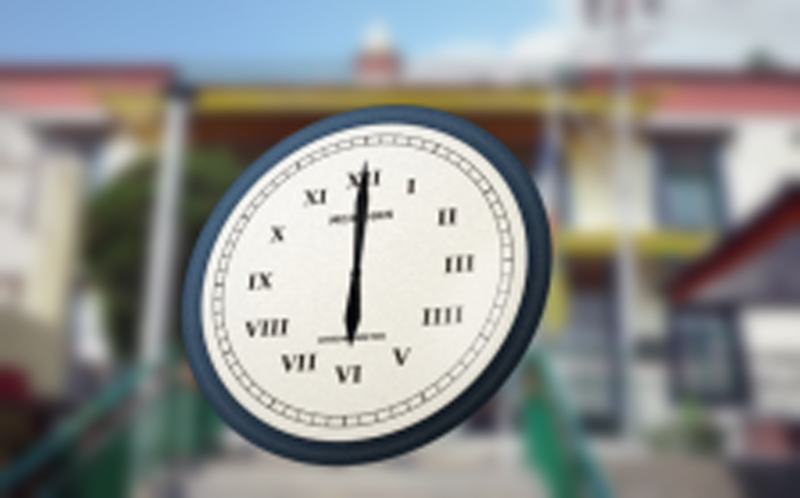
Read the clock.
6:00
